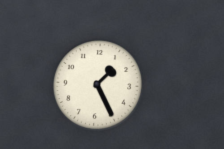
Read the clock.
1:25
